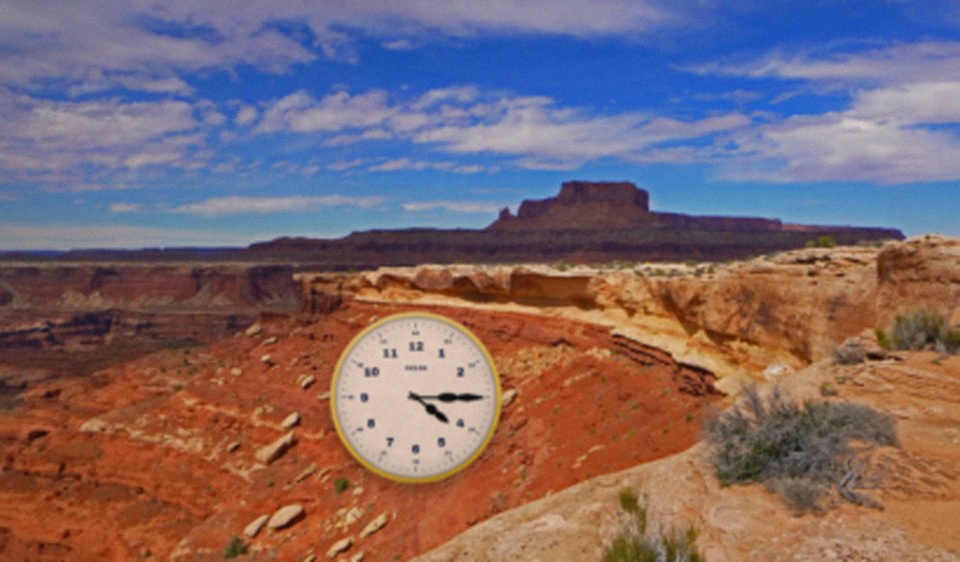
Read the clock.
4:15
